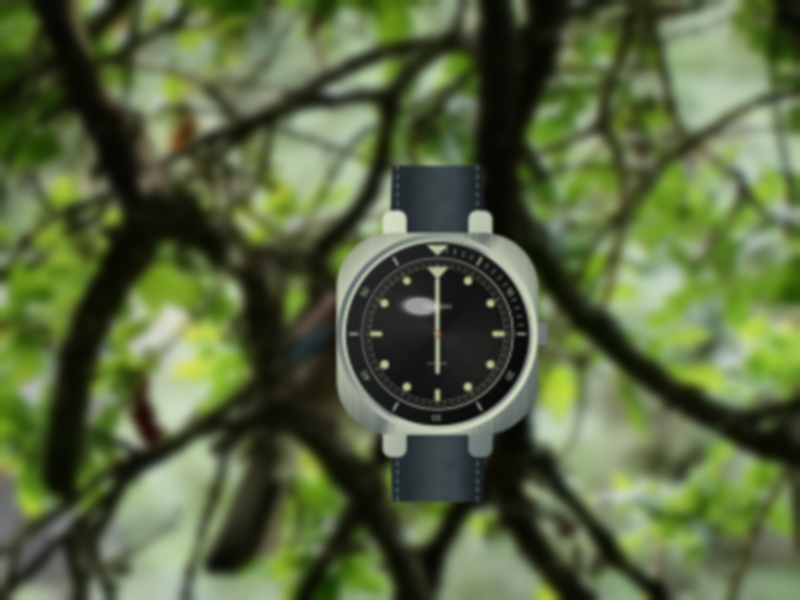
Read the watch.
6:00
